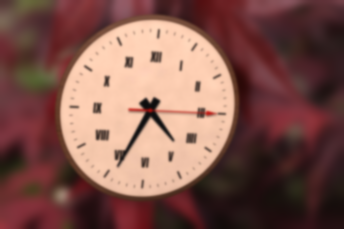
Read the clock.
4:34:15
